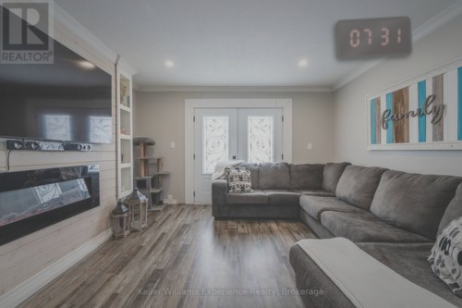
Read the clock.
7:31
